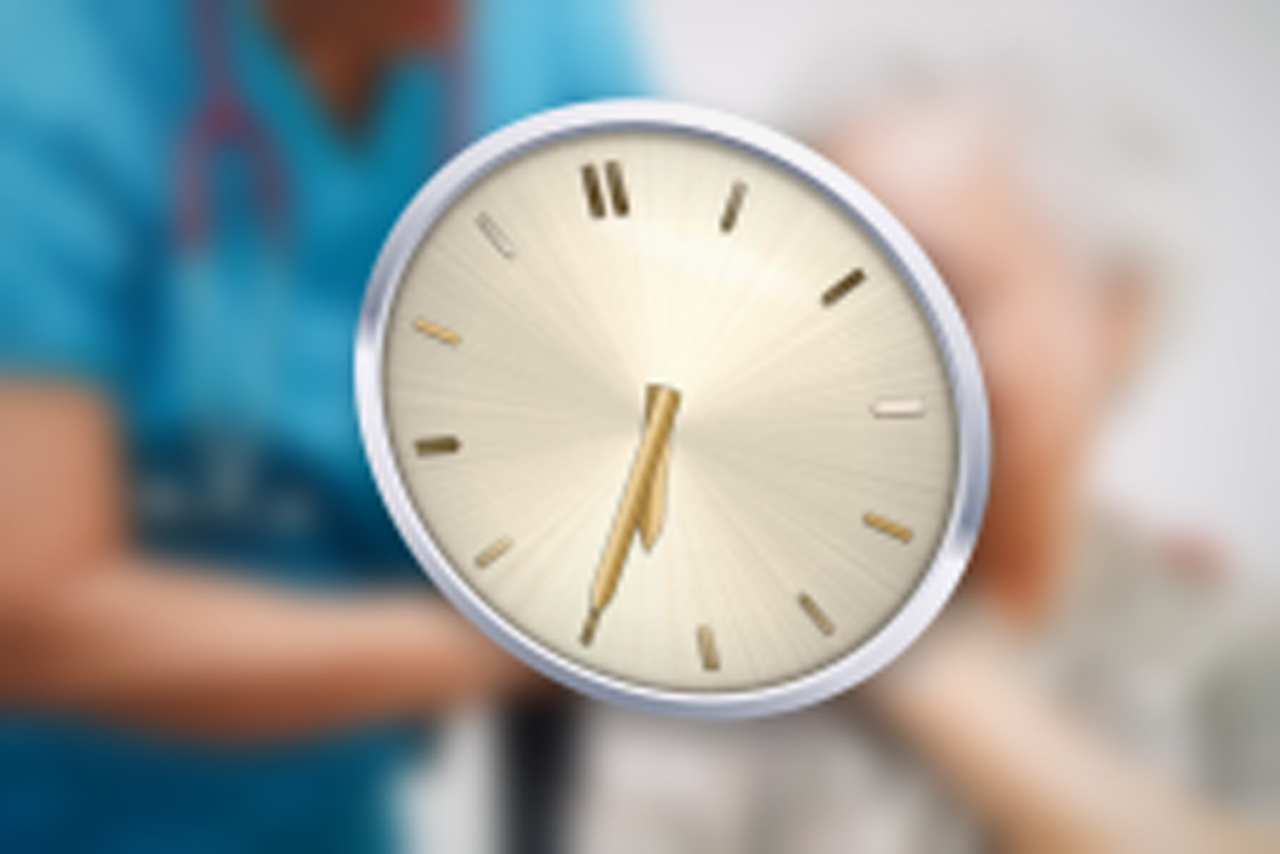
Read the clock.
6:35
